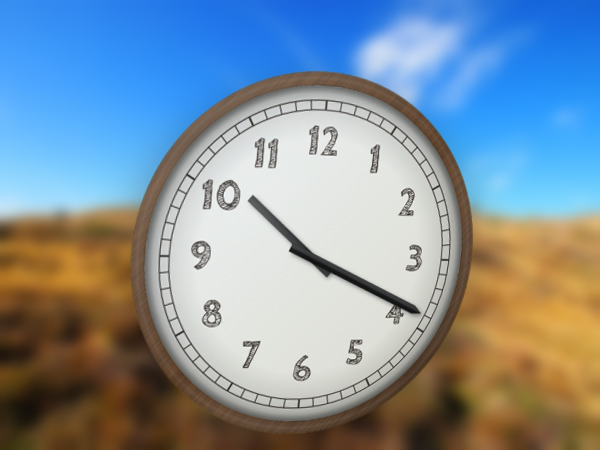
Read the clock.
10:19
